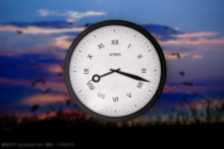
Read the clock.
8:18
